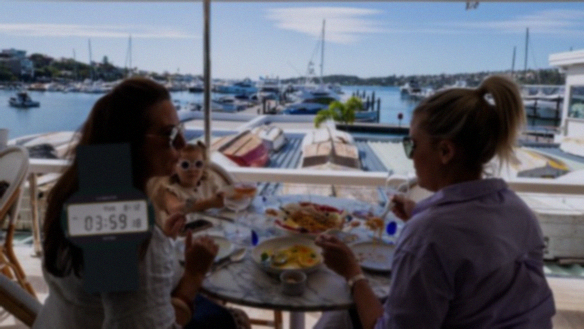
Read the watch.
3:59
